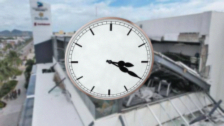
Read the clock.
3:20
